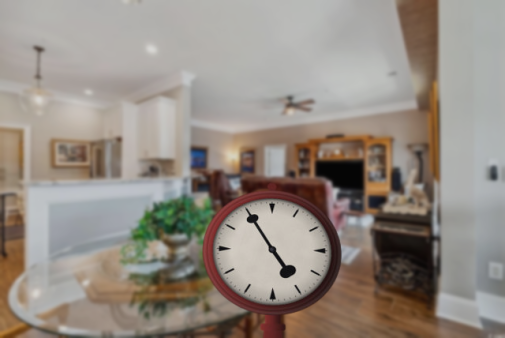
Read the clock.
4:55
